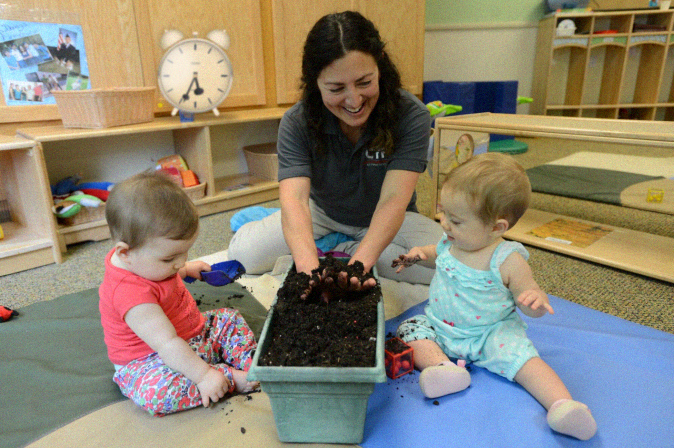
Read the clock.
5:34
